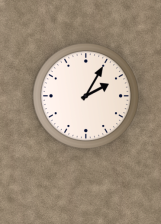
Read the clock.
2:05
